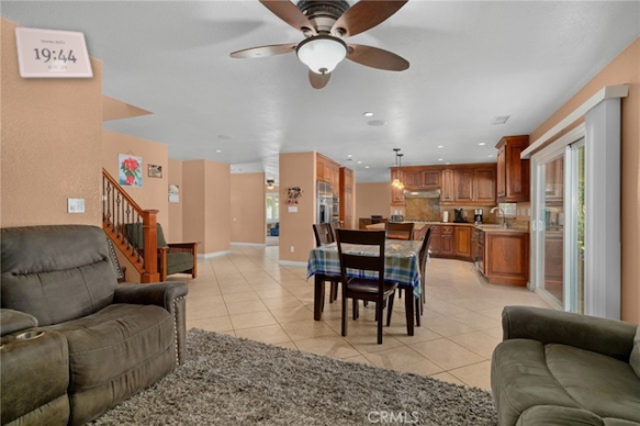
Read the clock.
19:44
